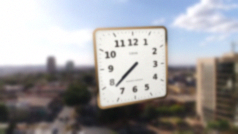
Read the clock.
7:38
